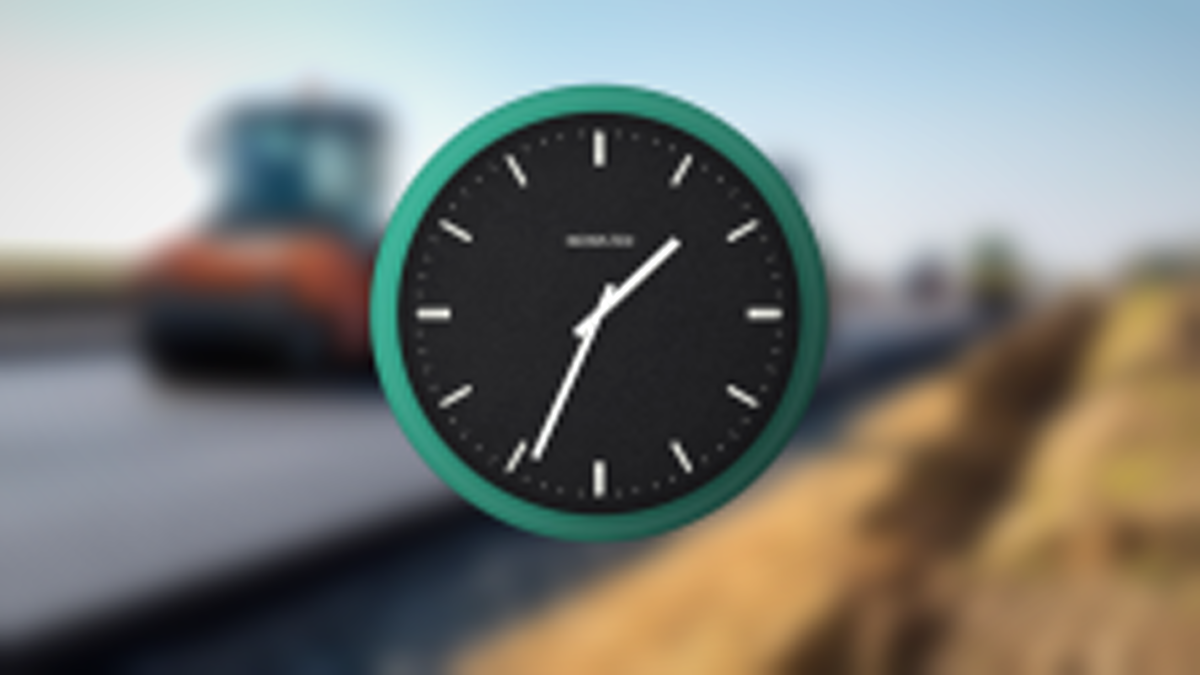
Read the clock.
1:34
